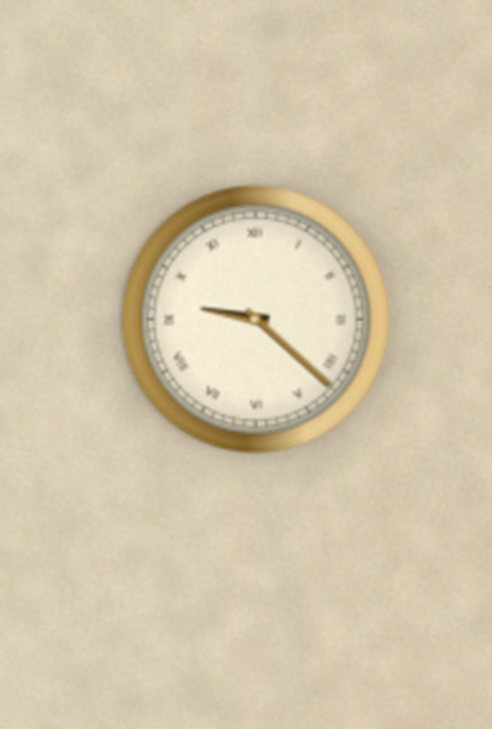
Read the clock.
9:22
